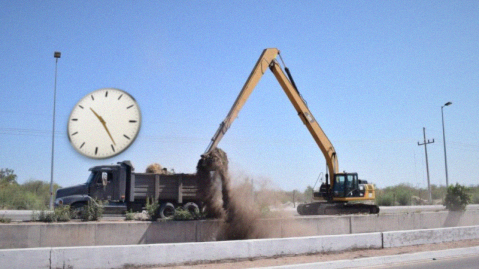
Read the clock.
10:24
